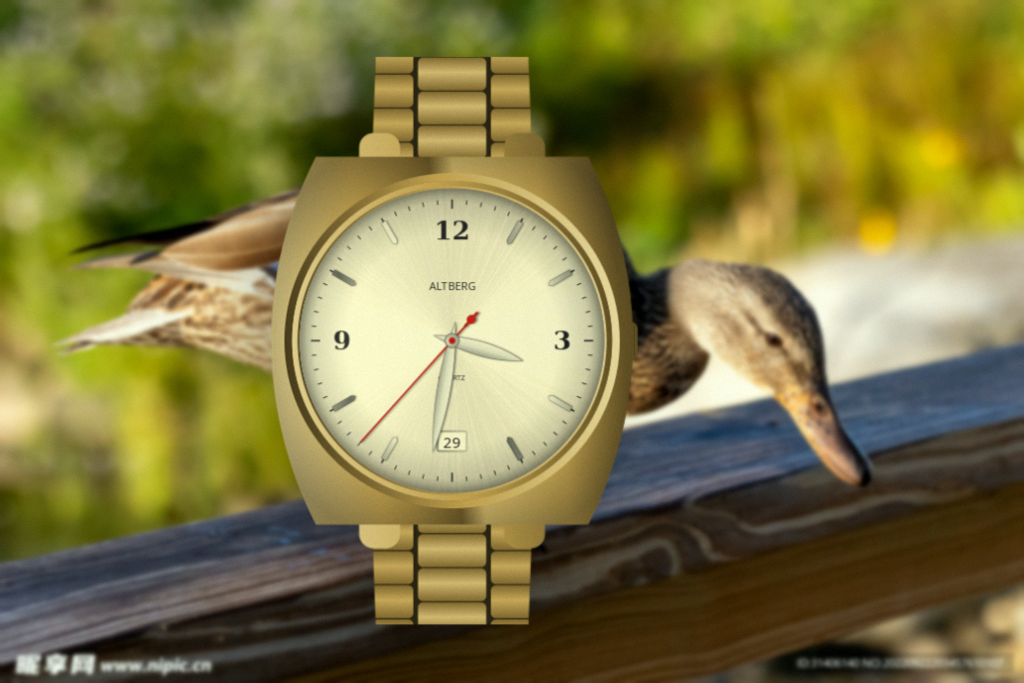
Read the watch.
3:31:37
